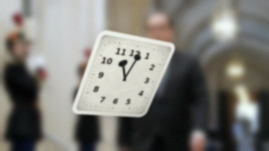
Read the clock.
11:02
